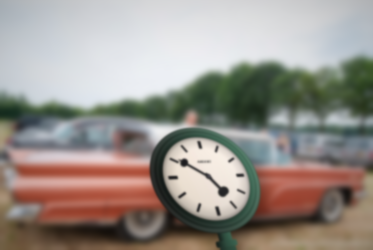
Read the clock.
4:51
